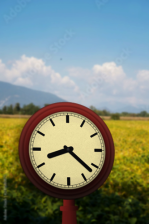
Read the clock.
8:22
